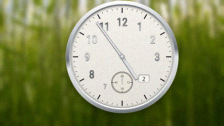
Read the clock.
4:54
